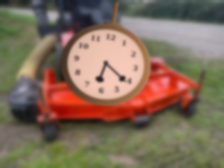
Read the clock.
6:21
